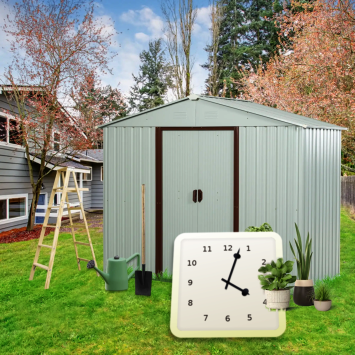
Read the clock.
4:03
